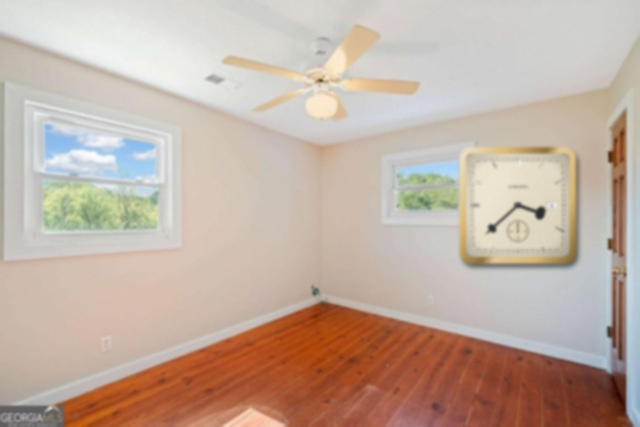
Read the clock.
3:38
